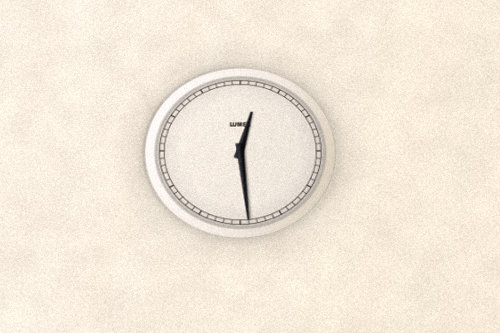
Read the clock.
12:29
